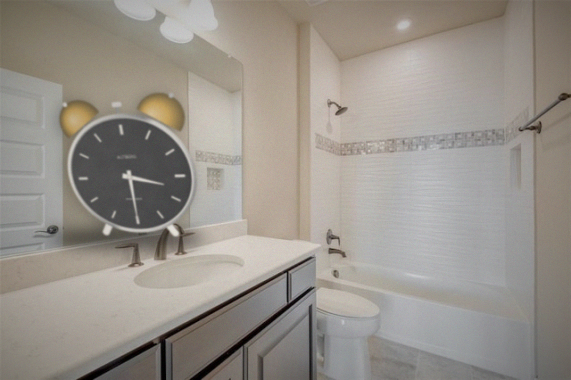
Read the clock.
3:30
